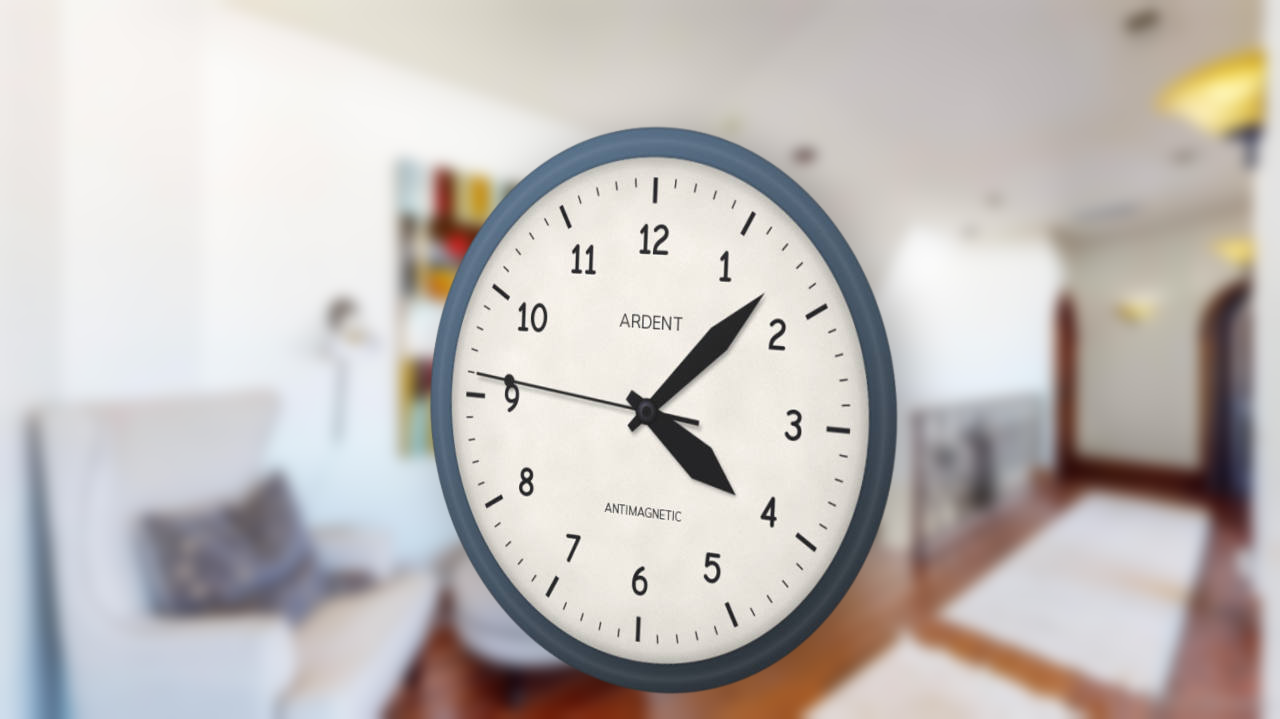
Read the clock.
4:07:46
